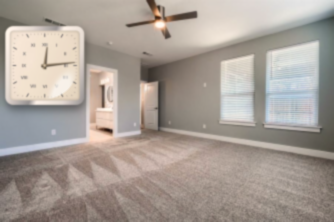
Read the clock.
12:14
